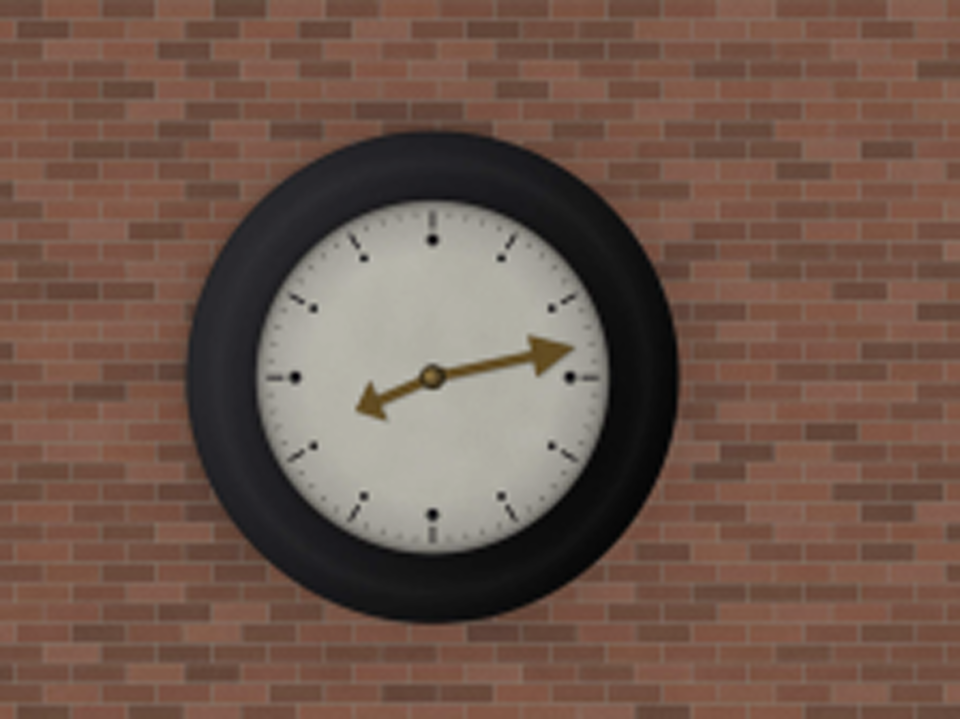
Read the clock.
8:13
